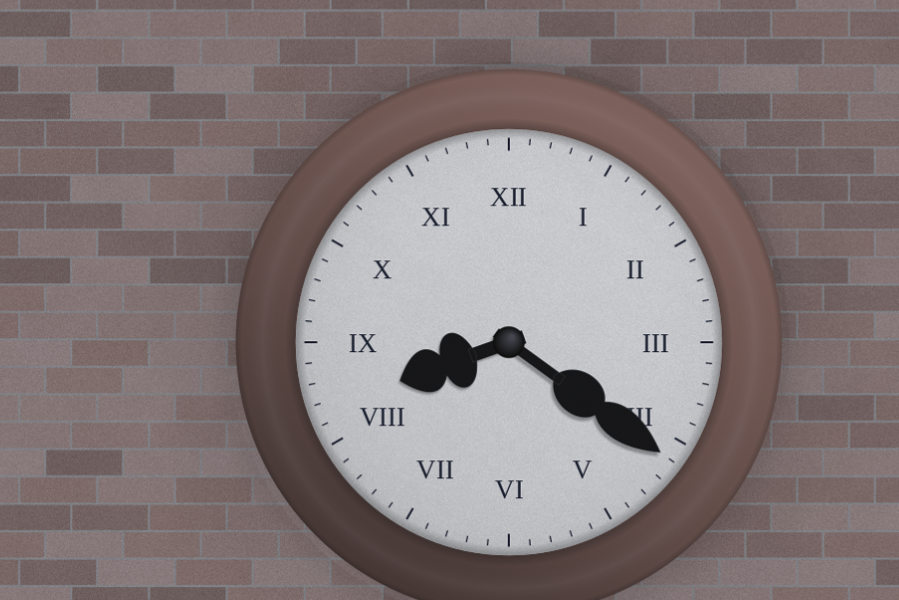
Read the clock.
8:21
